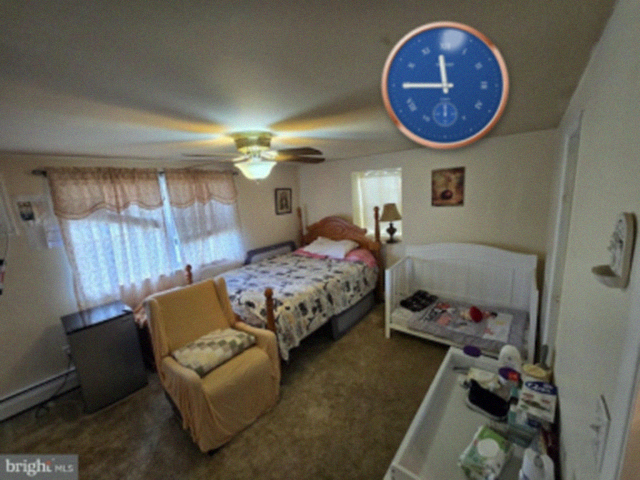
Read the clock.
11:45
